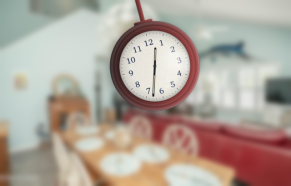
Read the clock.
12:33
